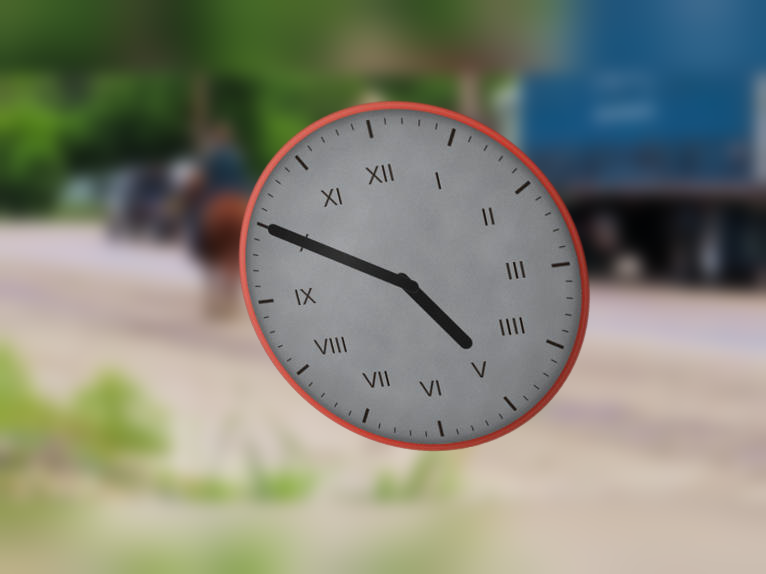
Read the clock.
4:50
